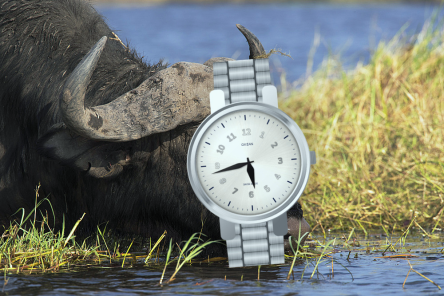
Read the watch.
5:43
